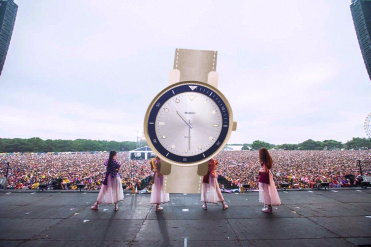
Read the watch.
10:29
